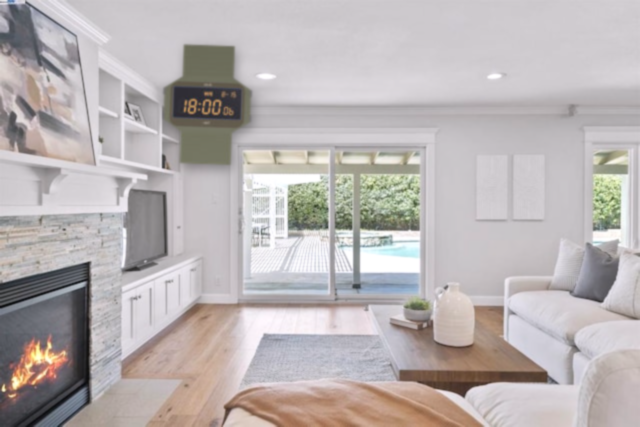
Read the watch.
18:00
